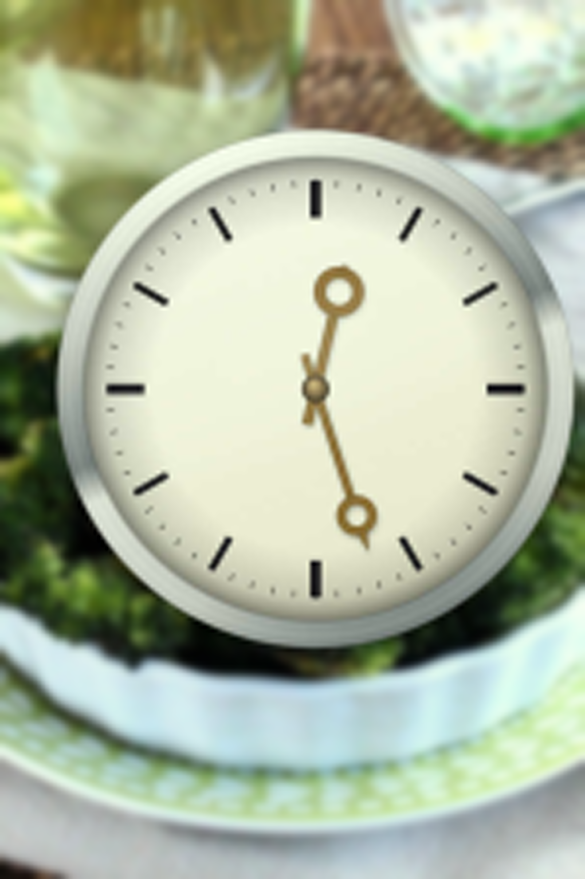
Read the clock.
12:27
